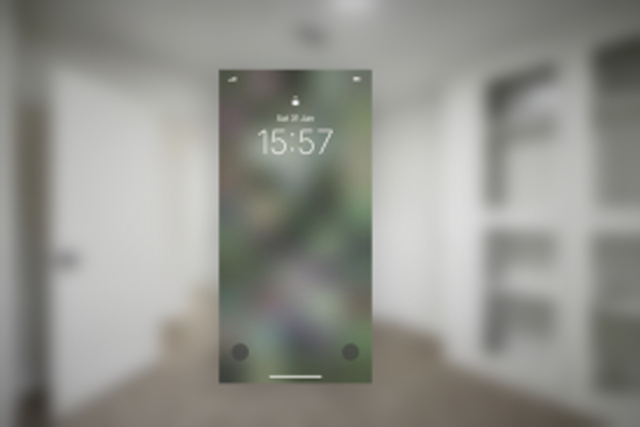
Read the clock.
15:57
